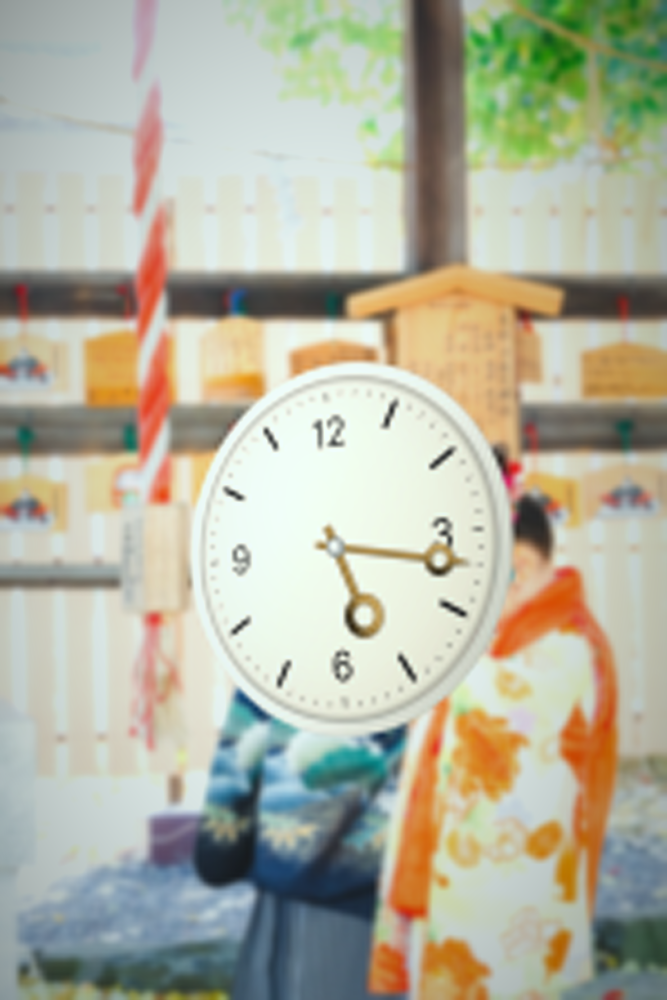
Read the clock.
5:17
